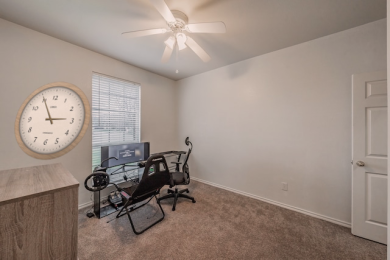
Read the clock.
2:55
